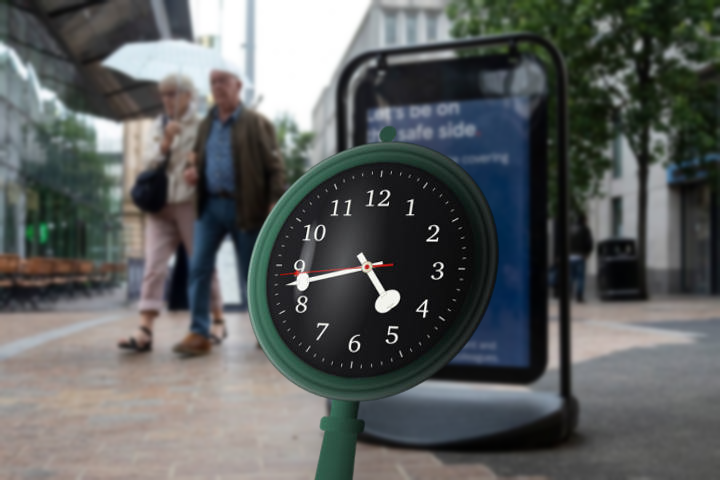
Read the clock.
4:42:44
